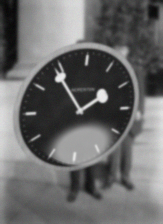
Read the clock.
1:54
